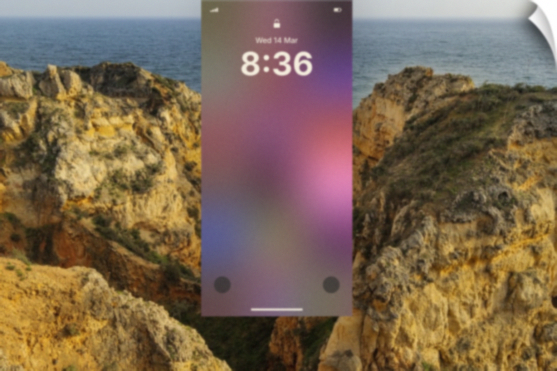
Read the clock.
8:36
